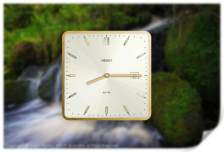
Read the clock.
8:15
